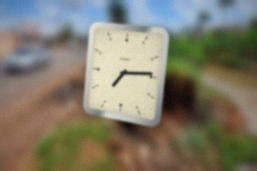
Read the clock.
7:14
